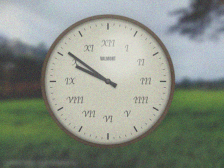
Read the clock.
9:51
